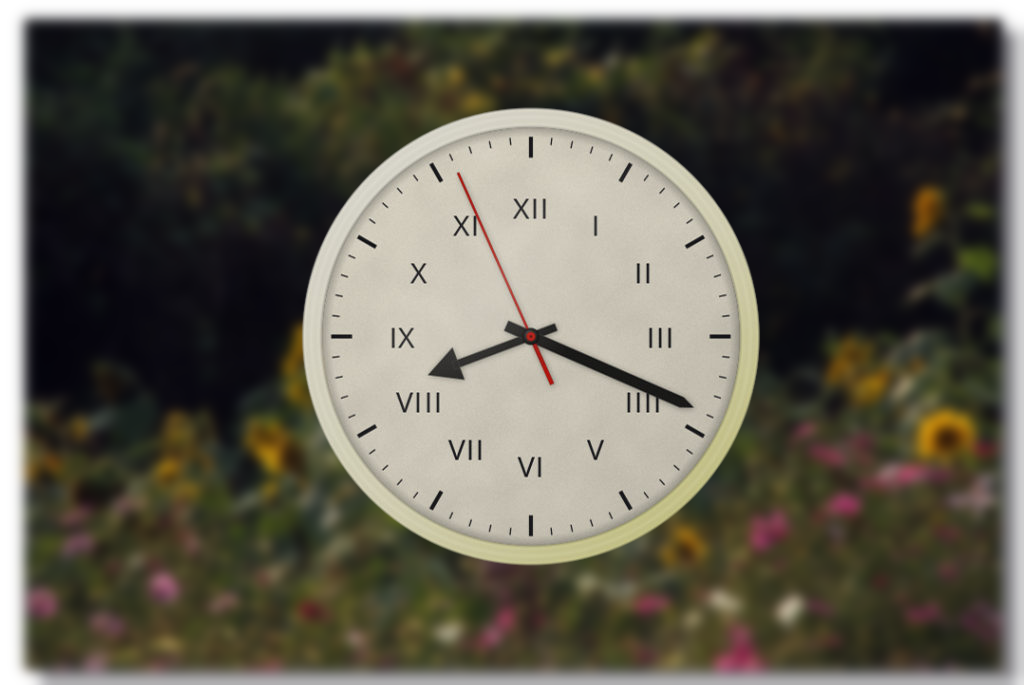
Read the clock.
8:18:56
